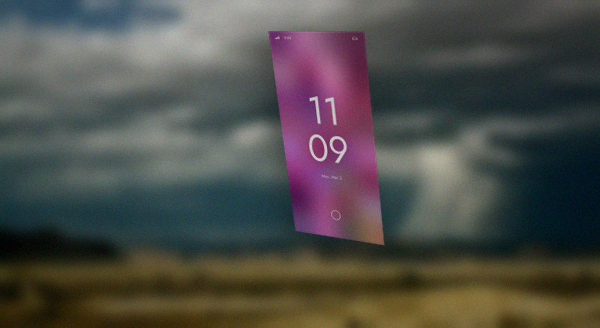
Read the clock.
11:09
